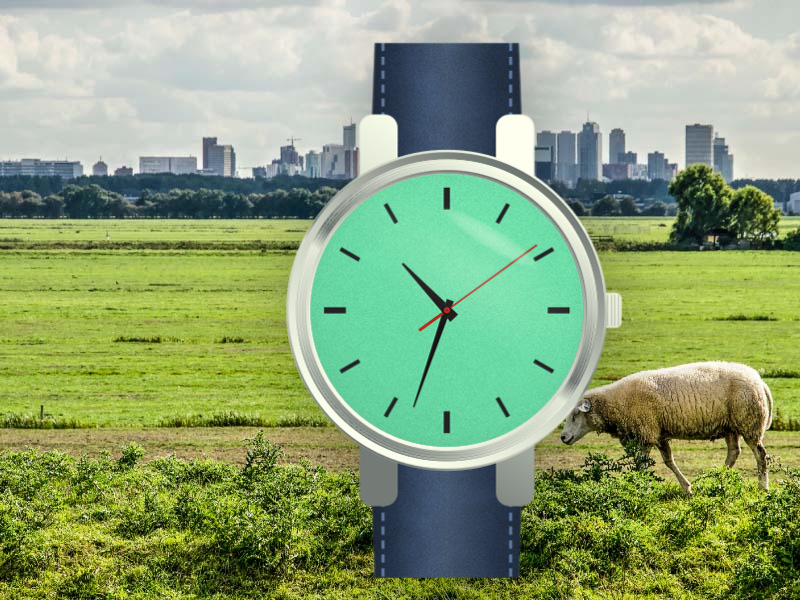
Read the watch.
10:33:09
